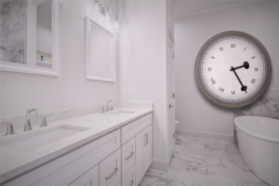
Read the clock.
2:25
